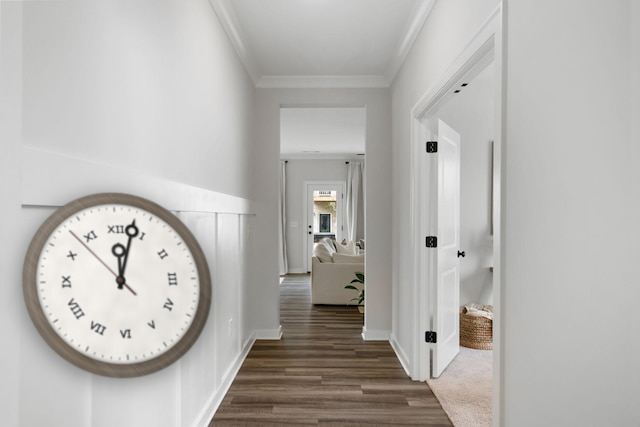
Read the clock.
12:02:53
